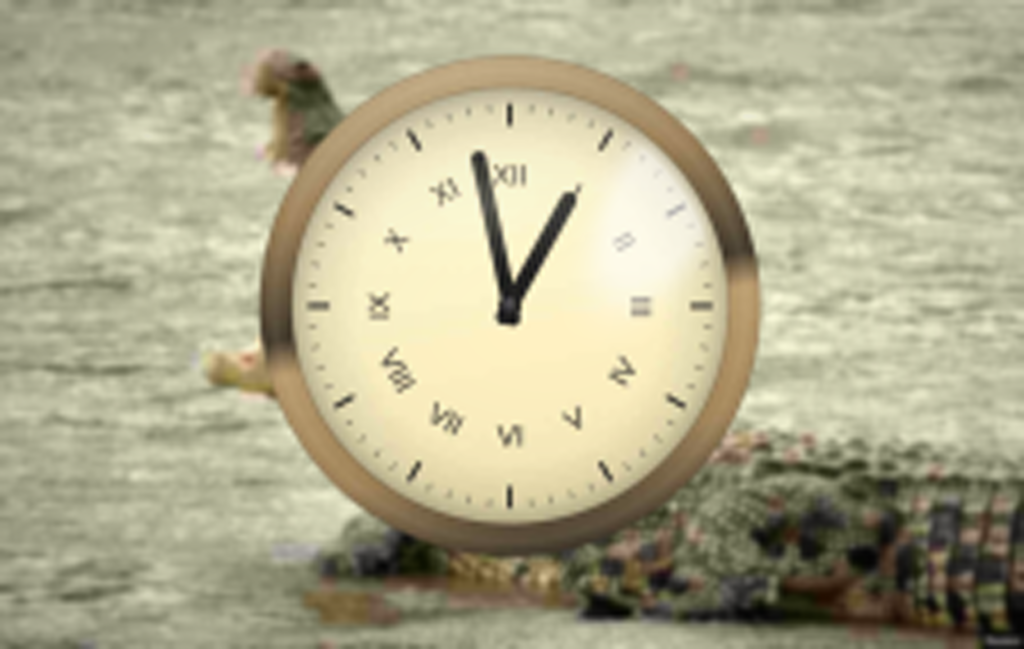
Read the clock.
12:58
